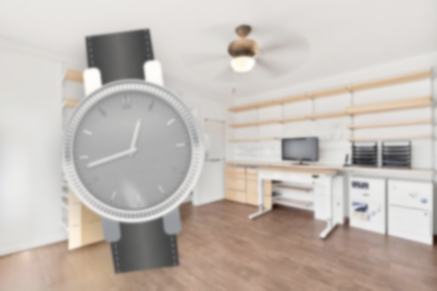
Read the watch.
12:43
